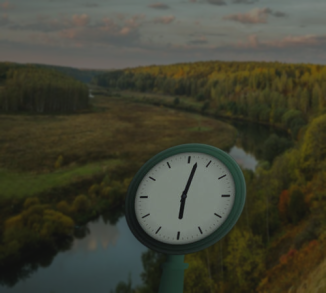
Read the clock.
6:02
